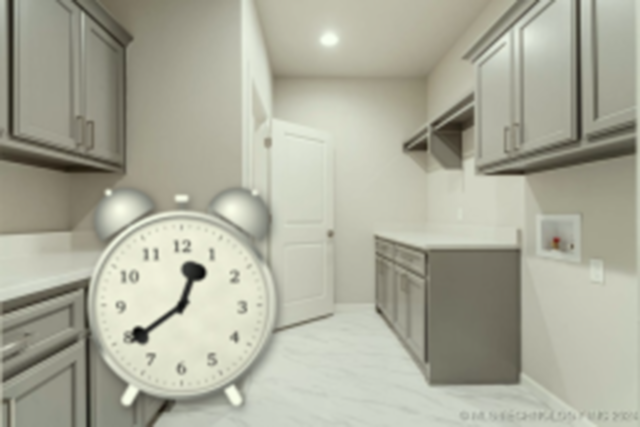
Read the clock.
12:39
